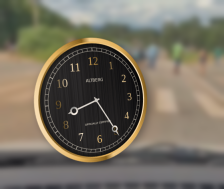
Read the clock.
8:25
